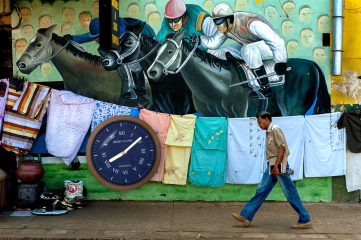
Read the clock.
8:09
